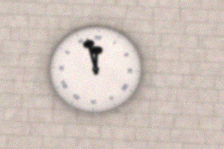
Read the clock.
11:57
